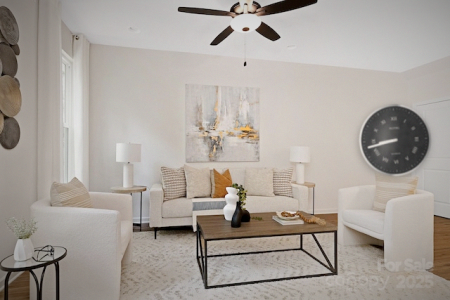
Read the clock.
8:43
